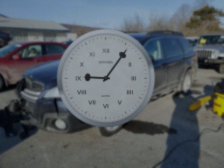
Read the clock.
9:06
